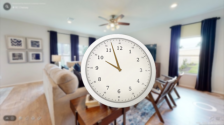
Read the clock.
9:57
